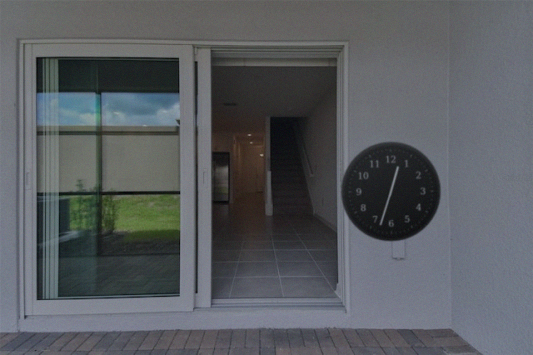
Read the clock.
12:33
